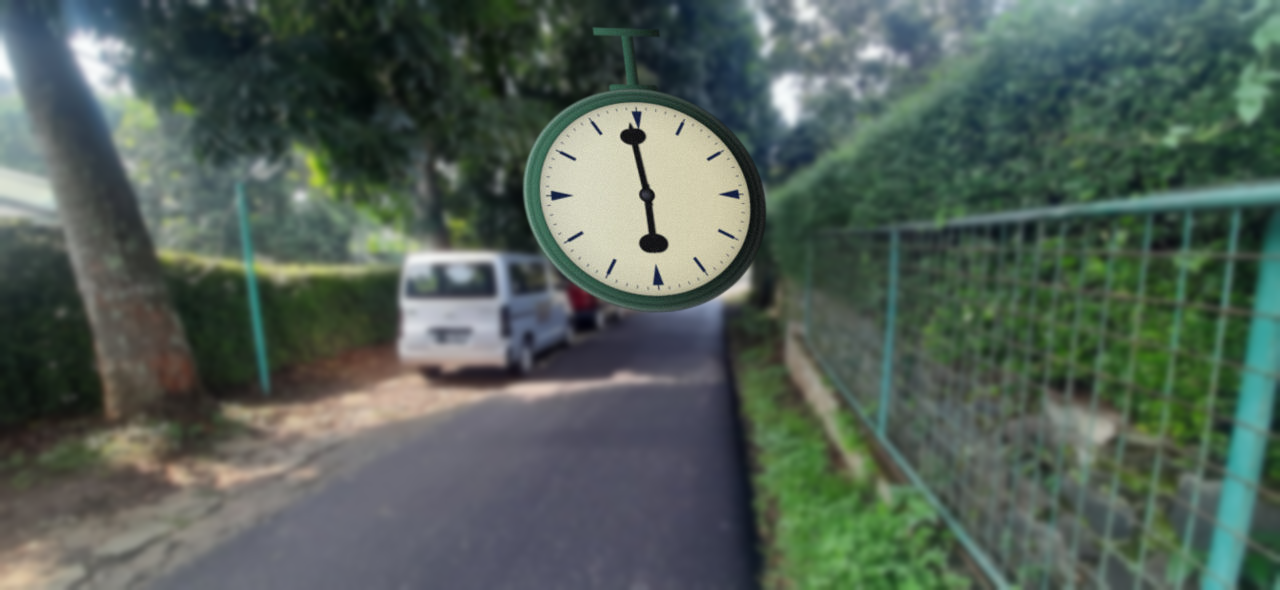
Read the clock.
5:59
